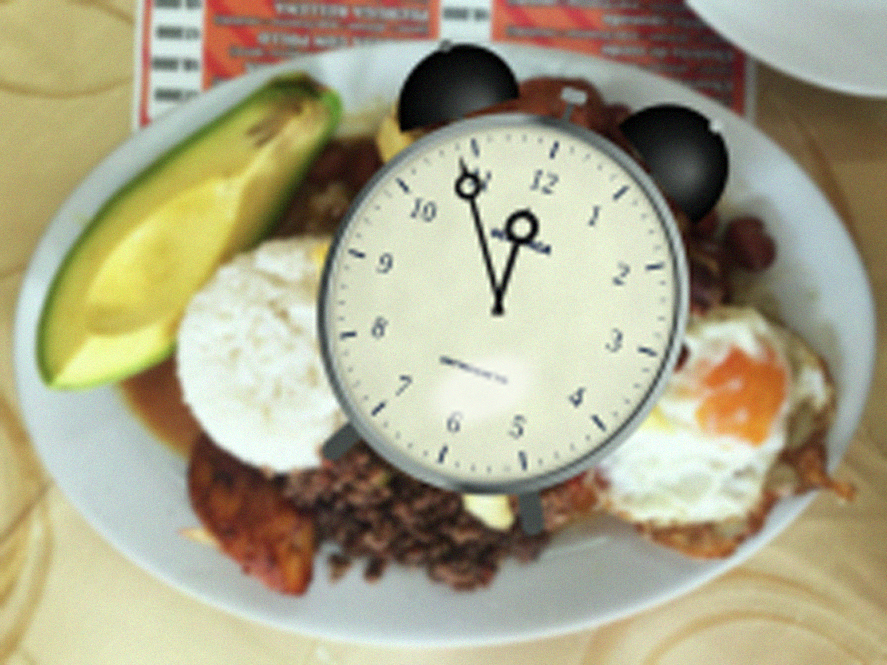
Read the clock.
11:54
